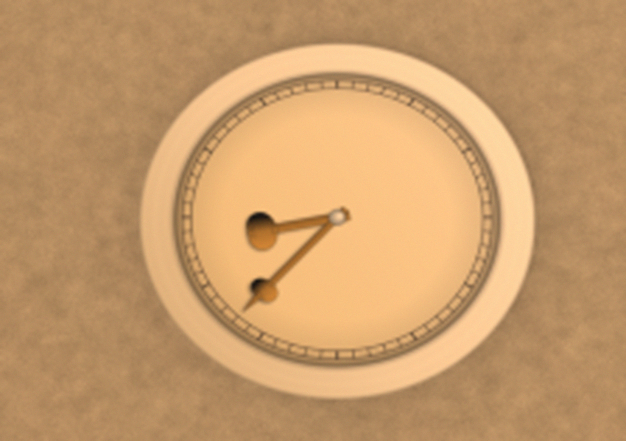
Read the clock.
8:37
